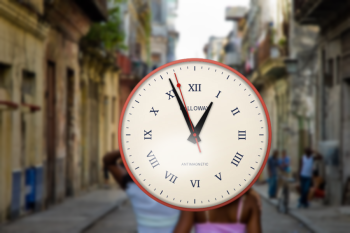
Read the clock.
12:55:57
